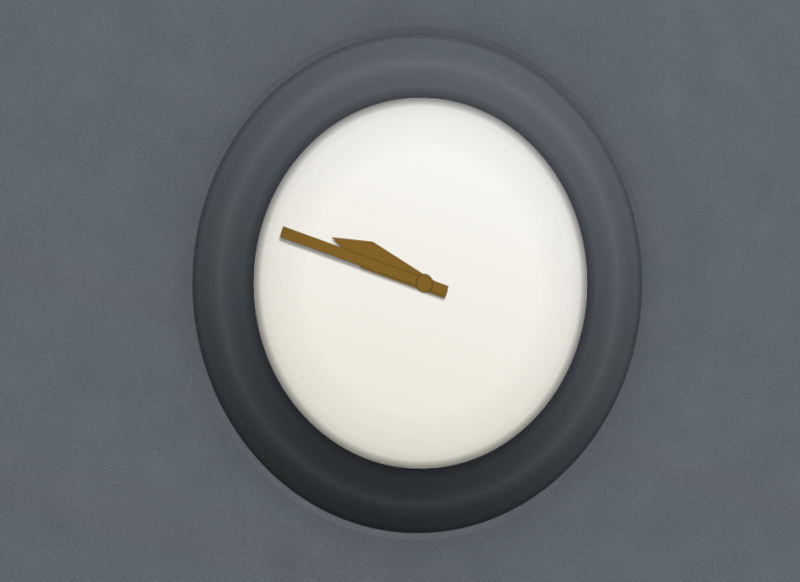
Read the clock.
9:48
